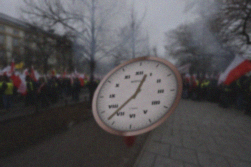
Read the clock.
12:37
